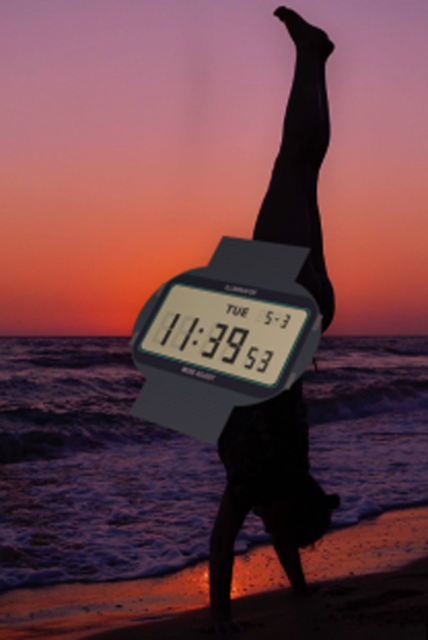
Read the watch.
11:39:53
